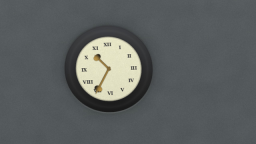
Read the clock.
10:35
